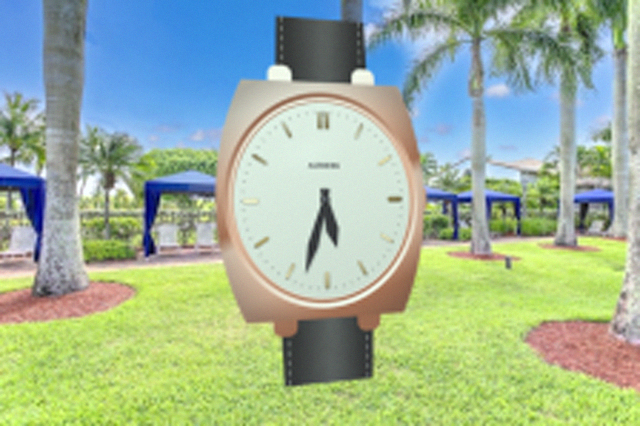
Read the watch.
5:33
